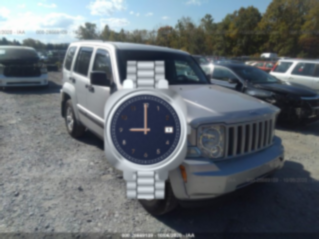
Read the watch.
9:00
